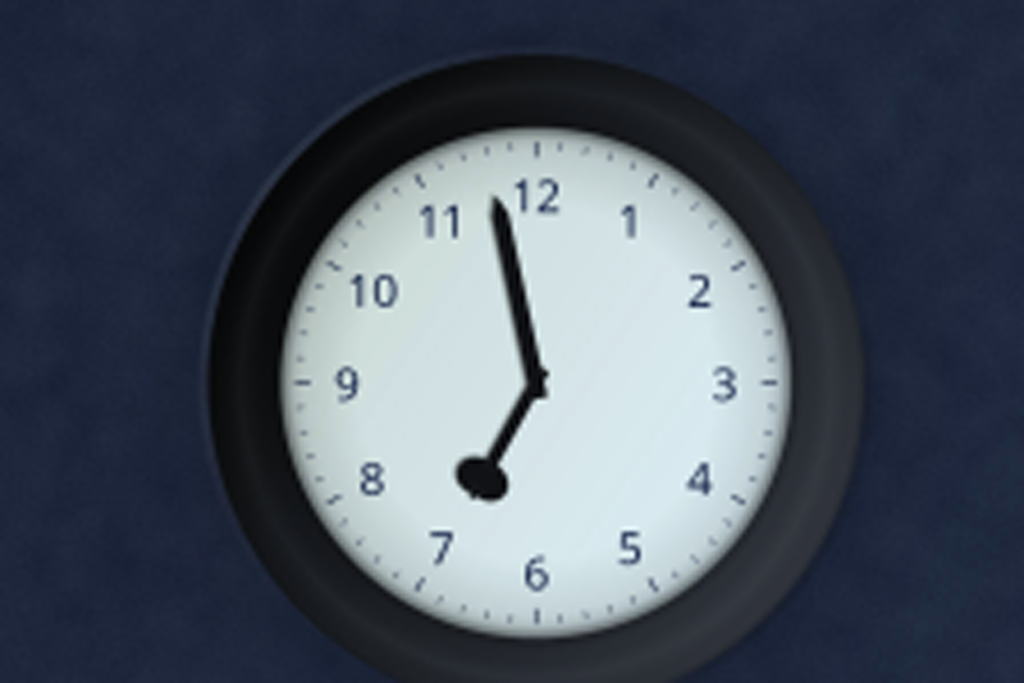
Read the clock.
6:58
